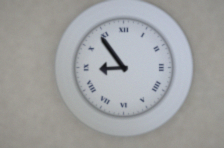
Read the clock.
8:54
